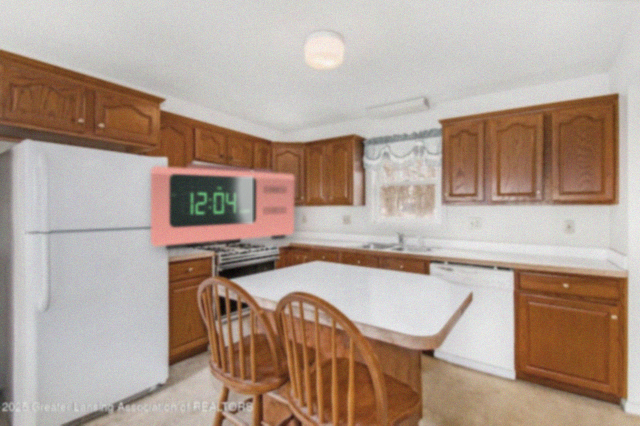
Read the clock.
12:04
